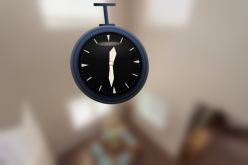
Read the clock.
12:31
